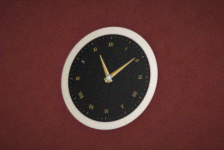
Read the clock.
11:09
